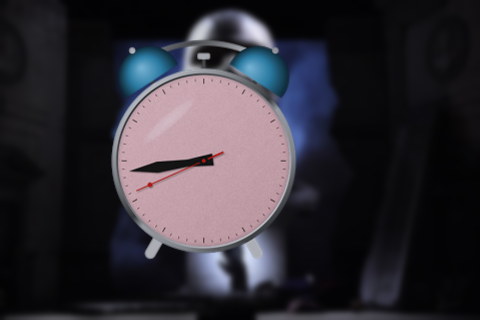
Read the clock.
8:43:41
